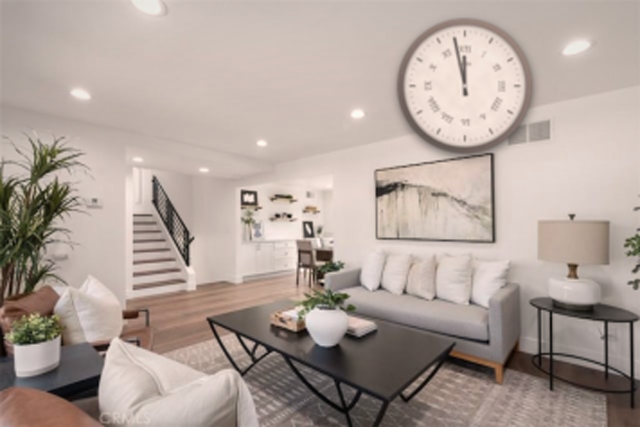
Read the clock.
11:58
